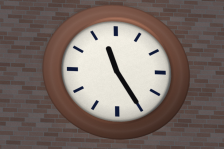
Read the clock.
11:25
